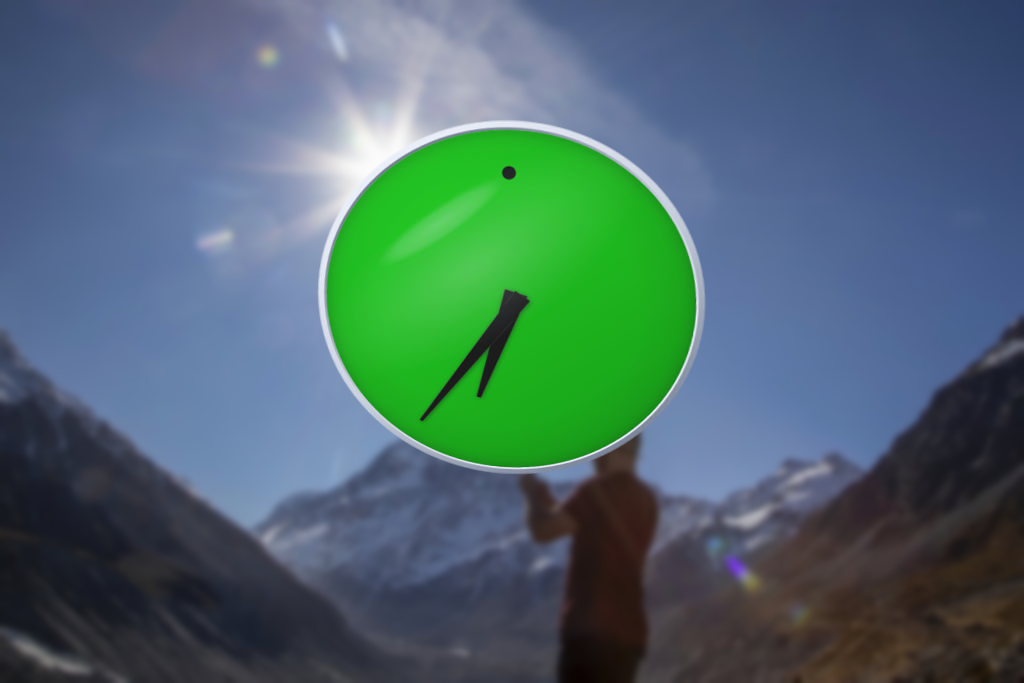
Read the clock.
6:36
